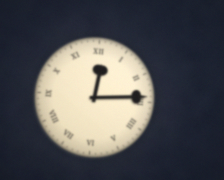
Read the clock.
12:14
